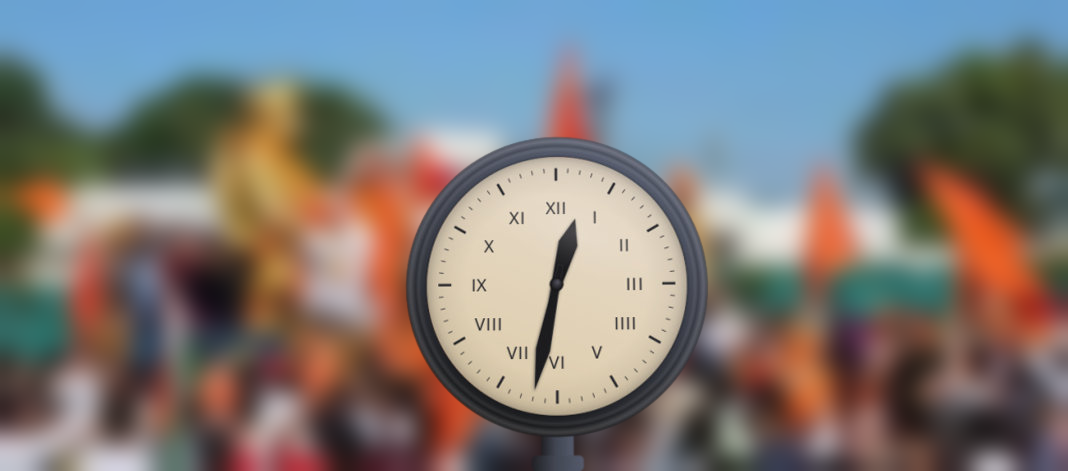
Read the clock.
12:32
